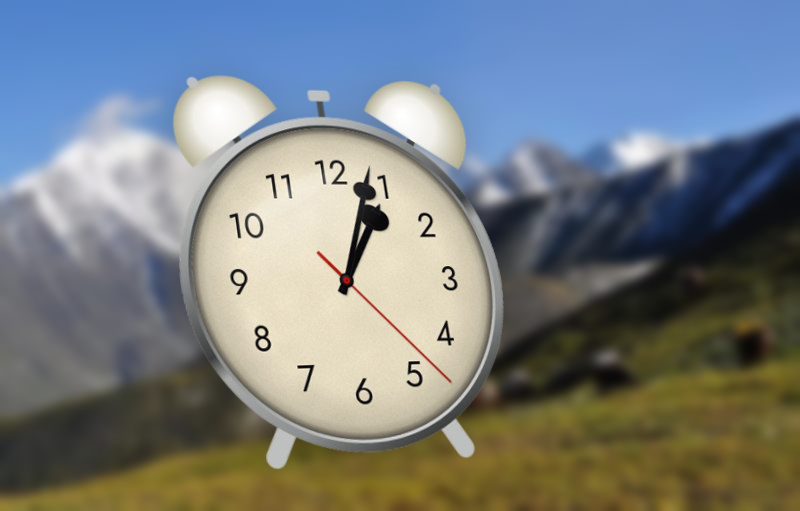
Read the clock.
1:03:23
